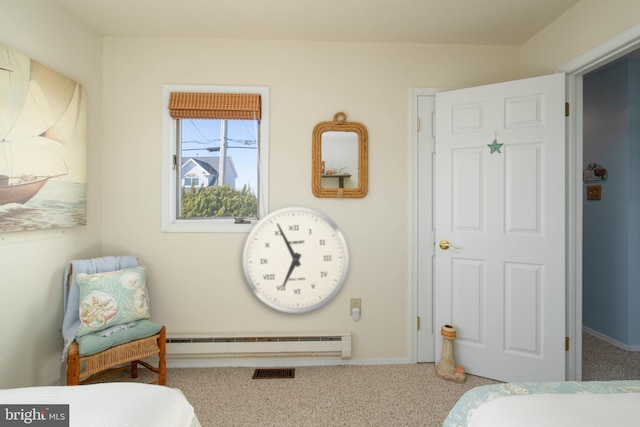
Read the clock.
6:56
